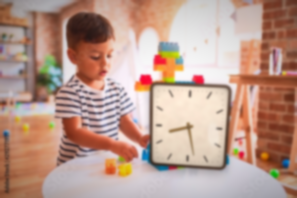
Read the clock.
8:28
